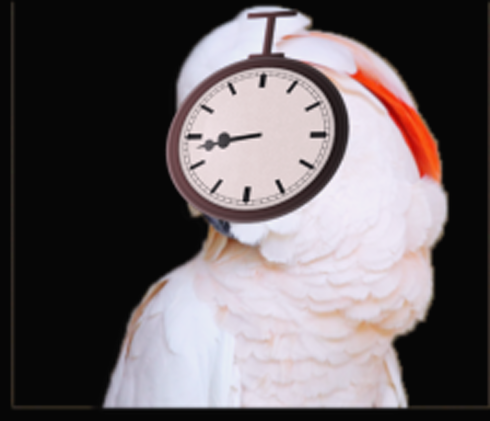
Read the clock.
8:43
